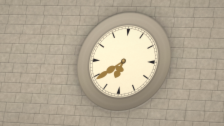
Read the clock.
6:39
